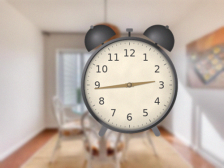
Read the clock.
2:44
